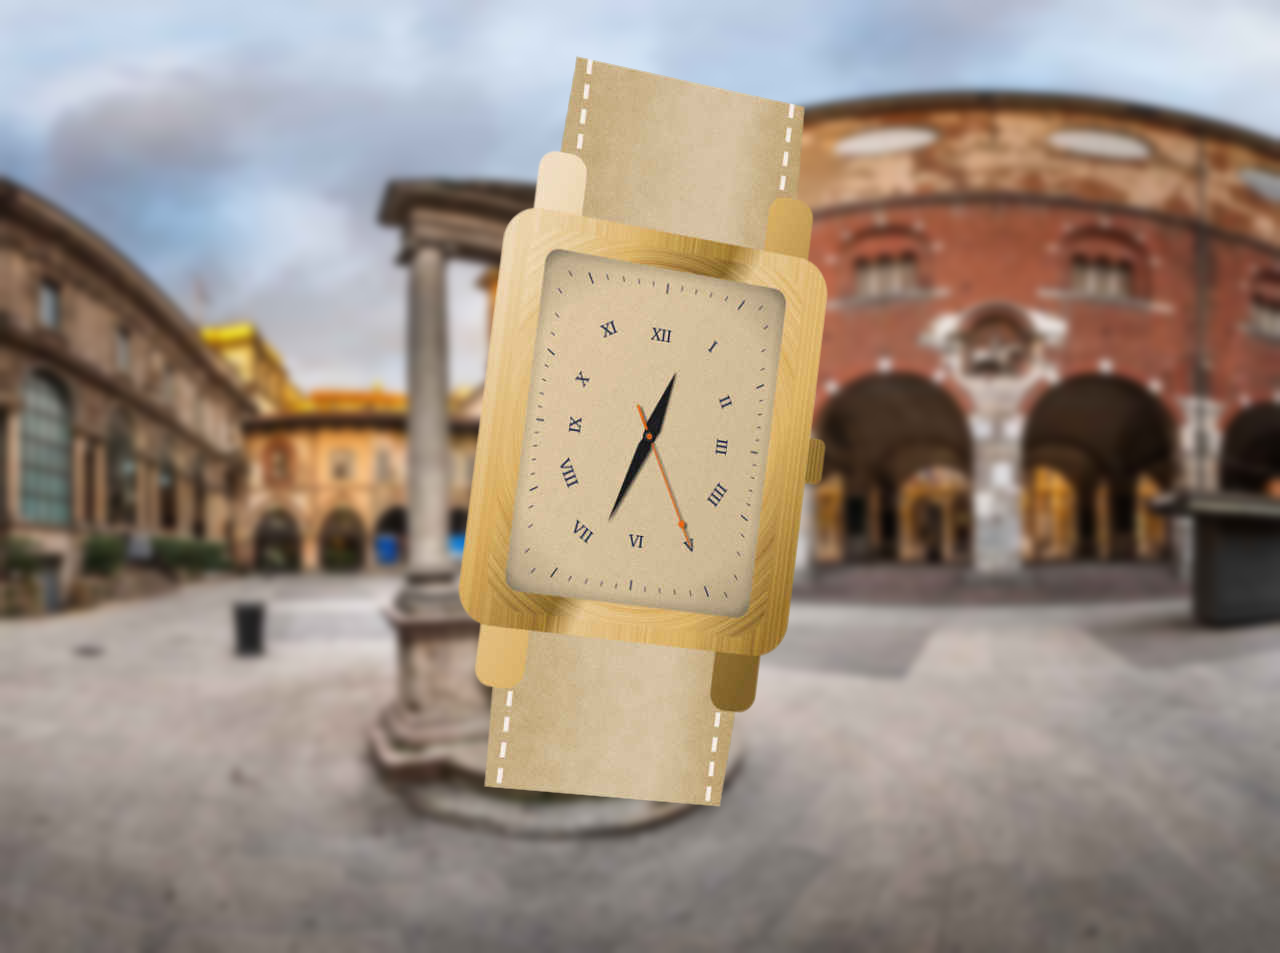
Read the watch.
12:33:25
